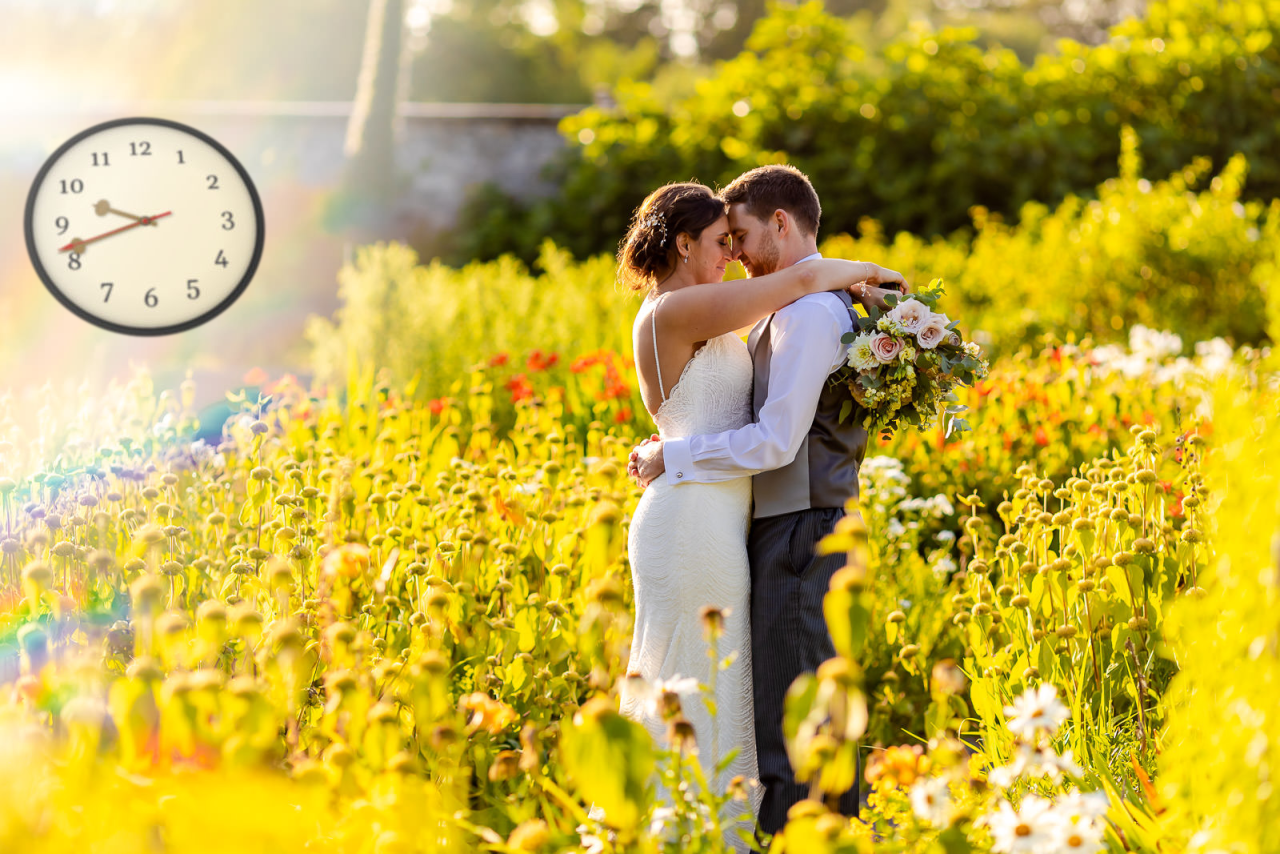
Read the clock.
9:41:42
